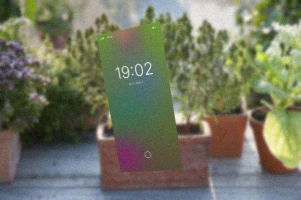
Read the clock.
19:02
